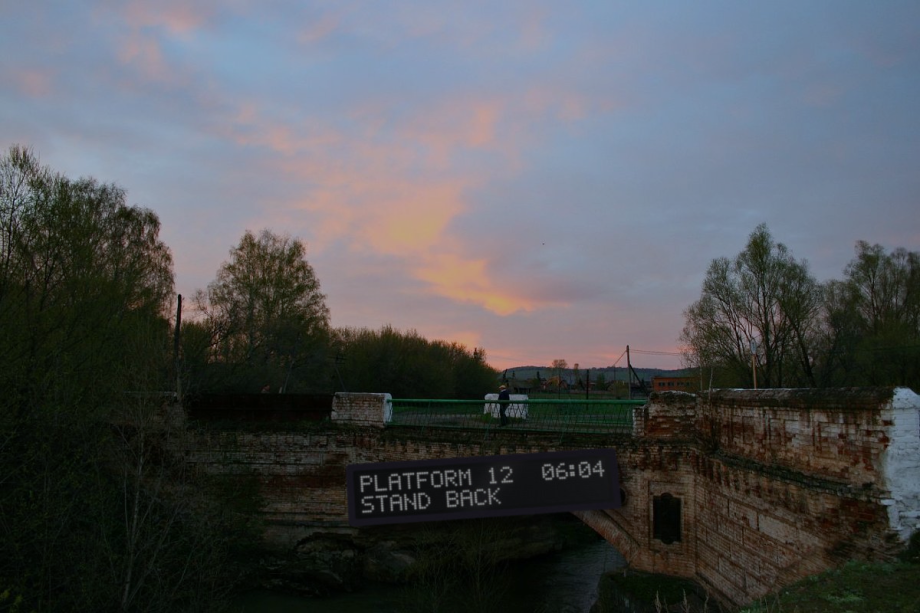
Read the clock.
6:04
